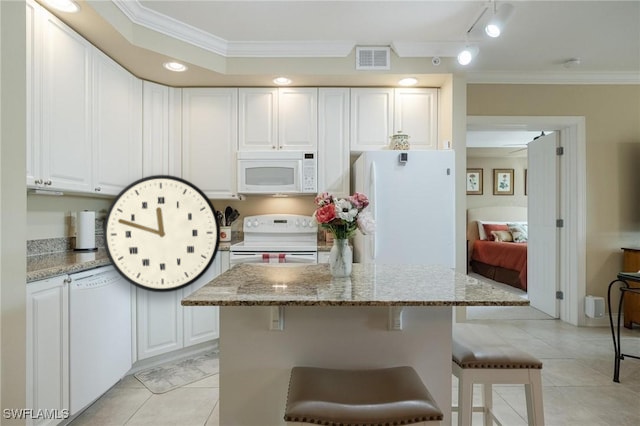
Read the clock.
11:48
